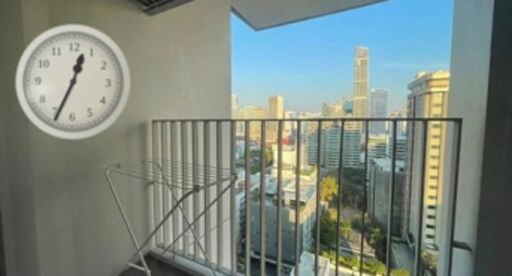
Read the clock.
12:34
